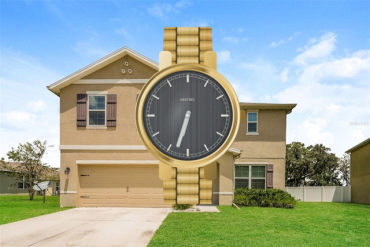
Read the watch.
6:33
